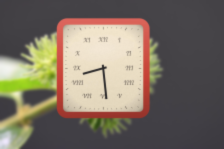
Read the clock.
8:29
